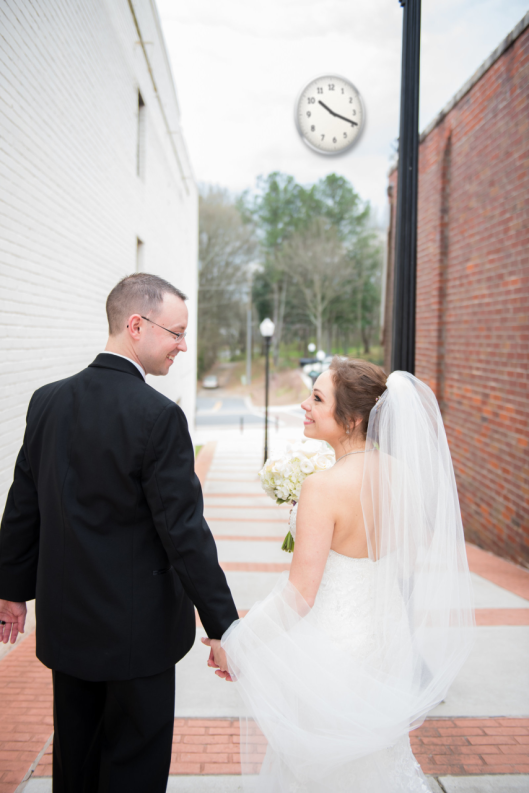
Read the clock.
10:19
